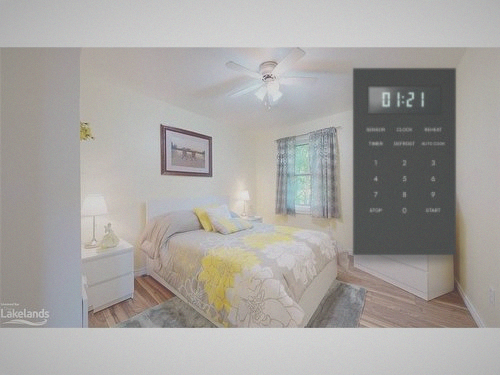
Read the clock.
1:21
